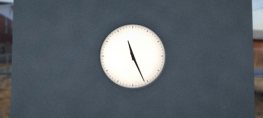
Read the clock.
11:26
